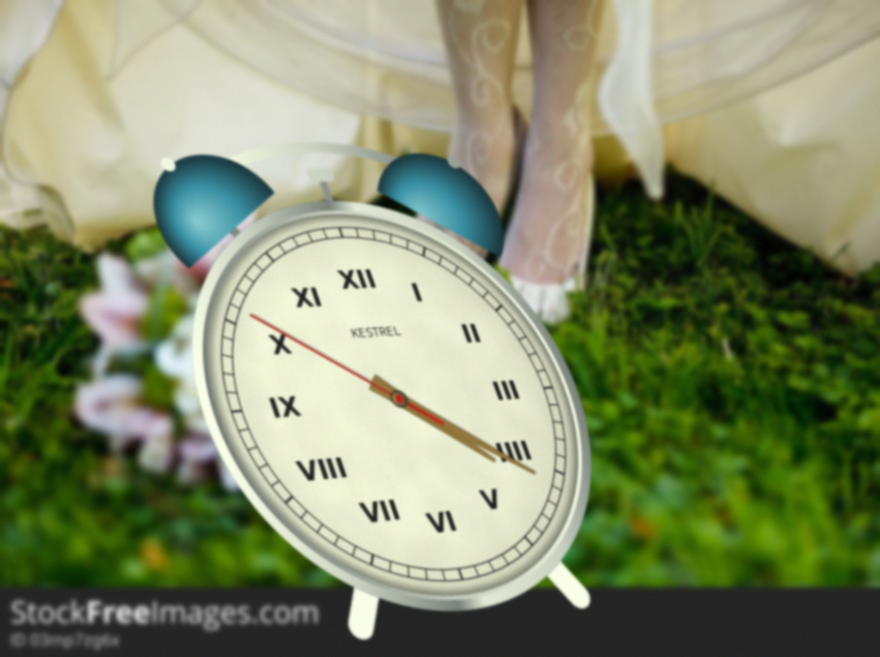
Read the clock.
4:20:51
